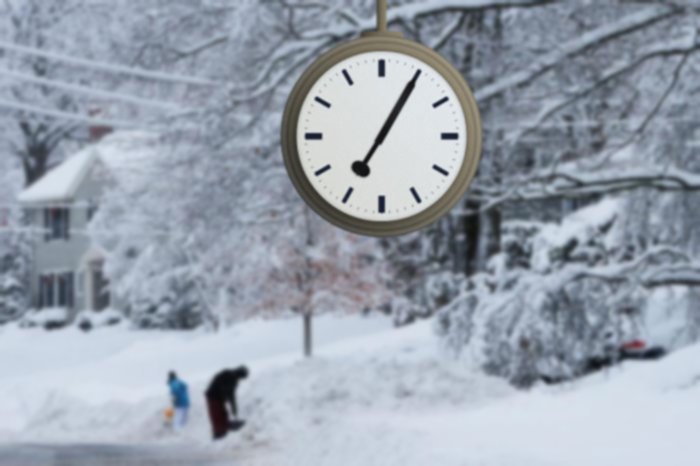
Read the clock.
7:05
